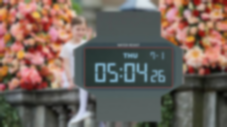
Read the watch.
5:04:26
